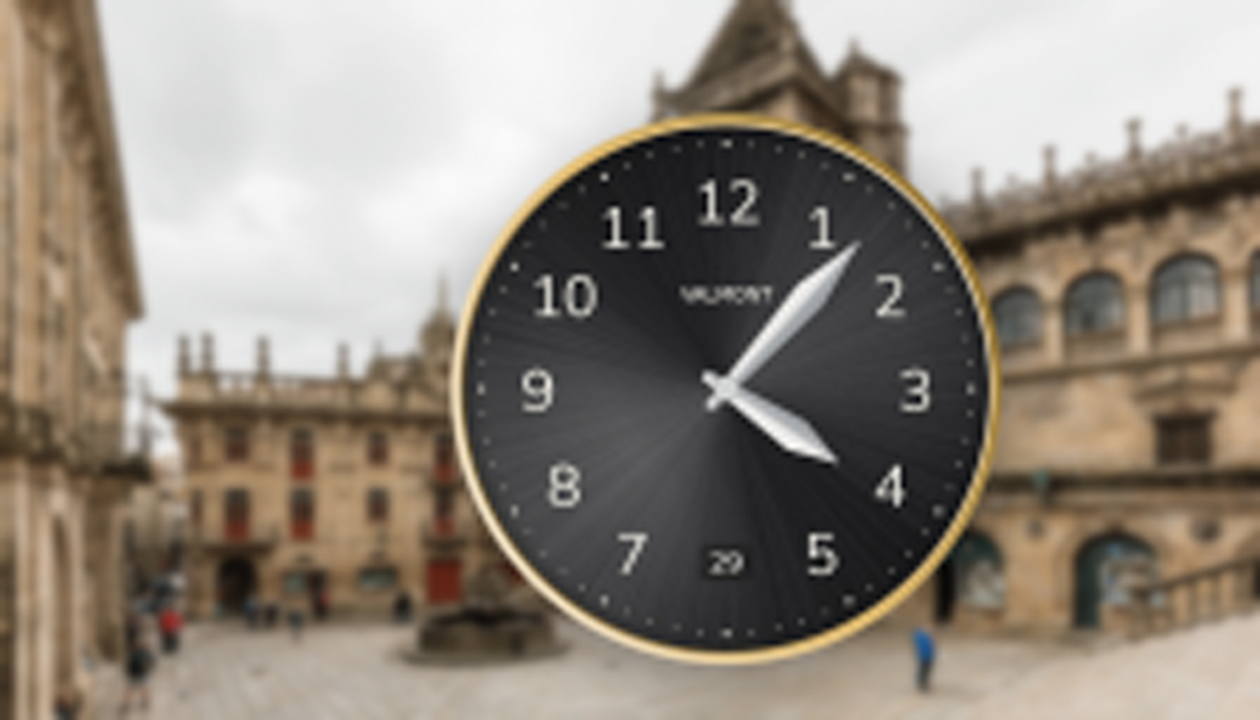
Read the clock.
4:07
